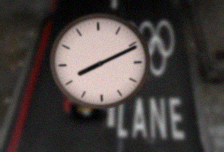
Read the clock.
8:11
